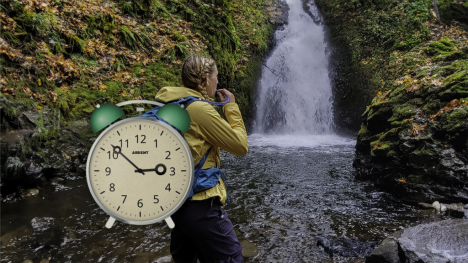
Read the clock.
2:52
